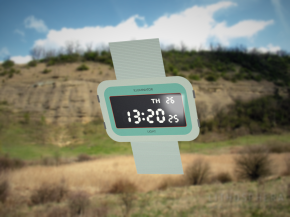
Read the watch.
13:20:25
